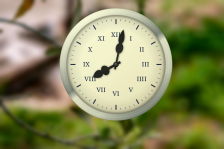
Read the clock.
8:02
